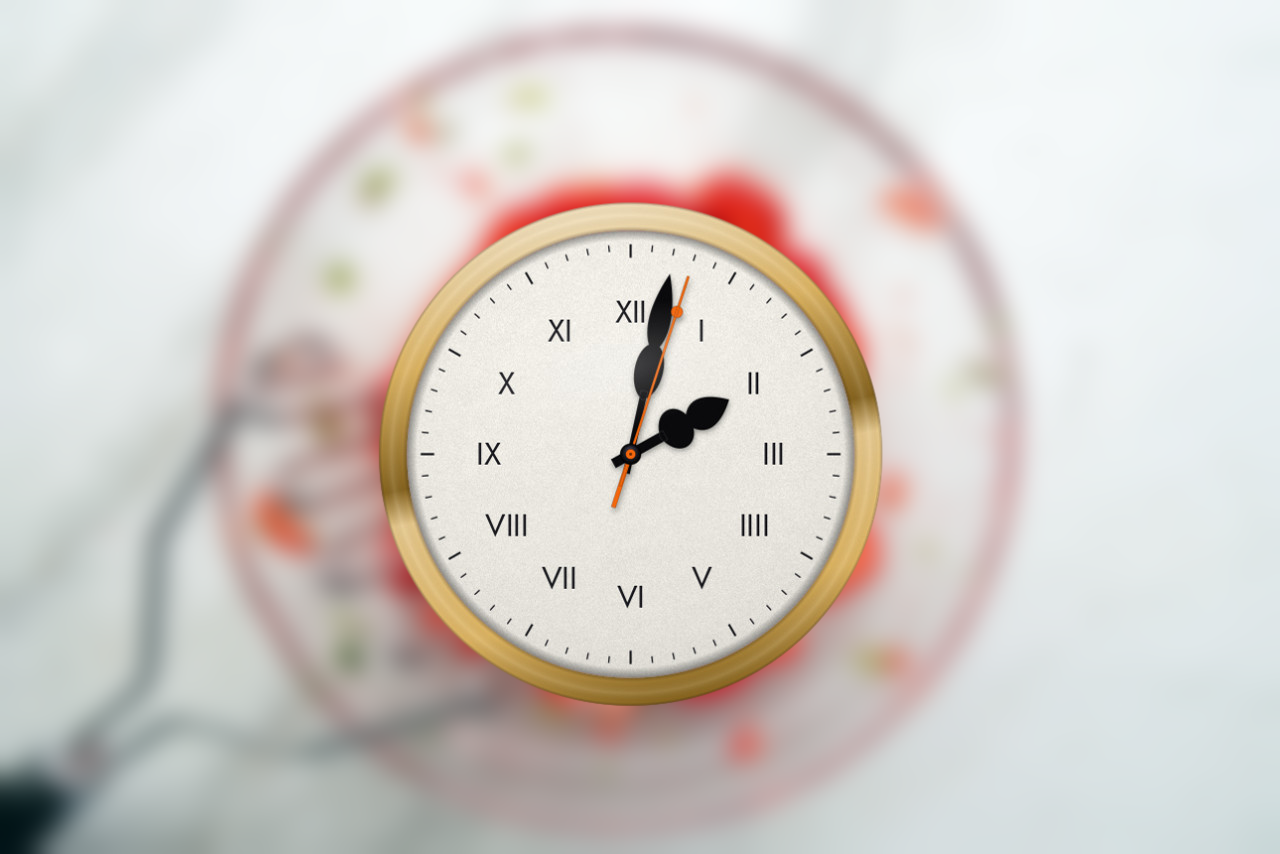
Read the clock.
2:02:03
